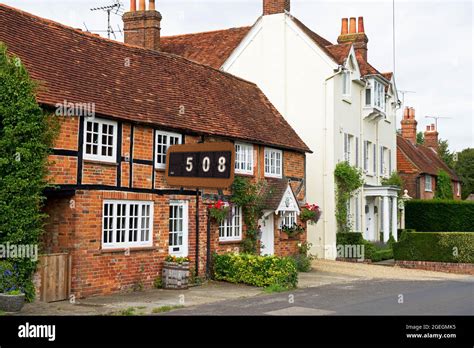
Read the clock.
5:08
